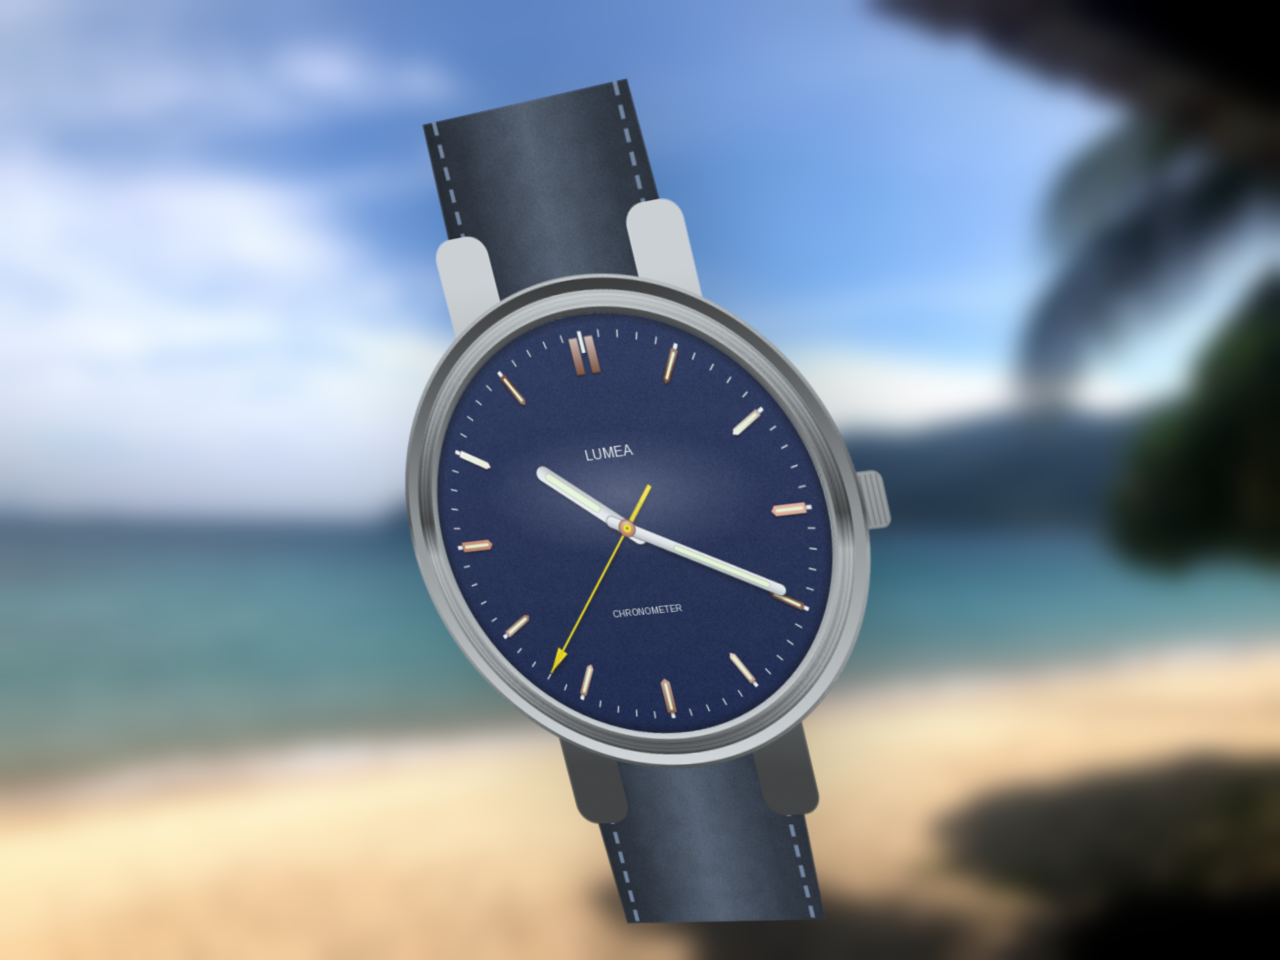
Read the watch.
10:19:37
